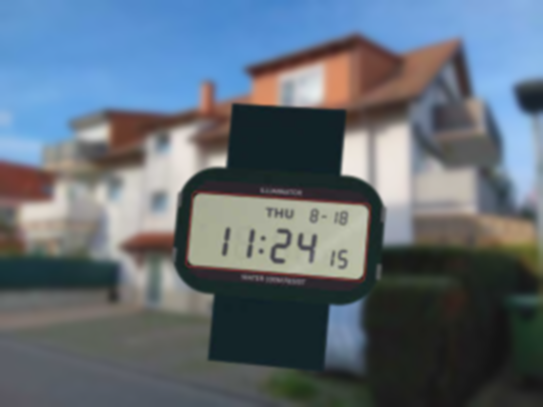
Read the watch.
11:24:15
